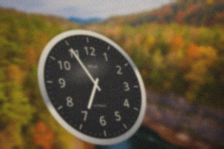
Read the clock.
6:55
